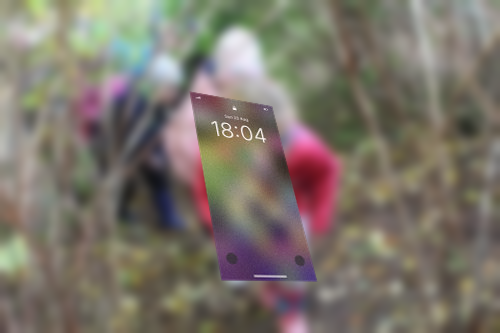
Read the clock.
18:04
